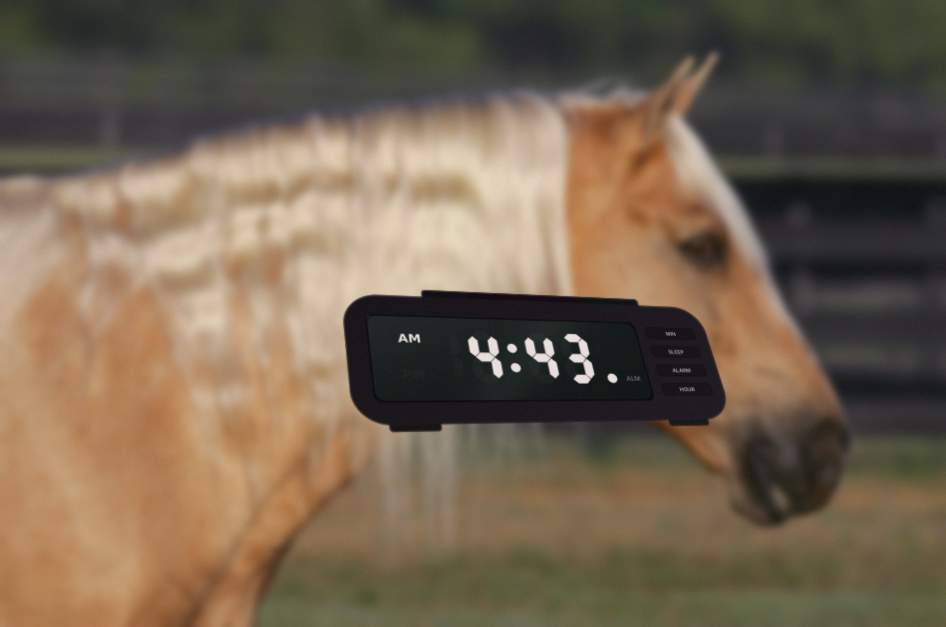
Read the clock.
4:43
